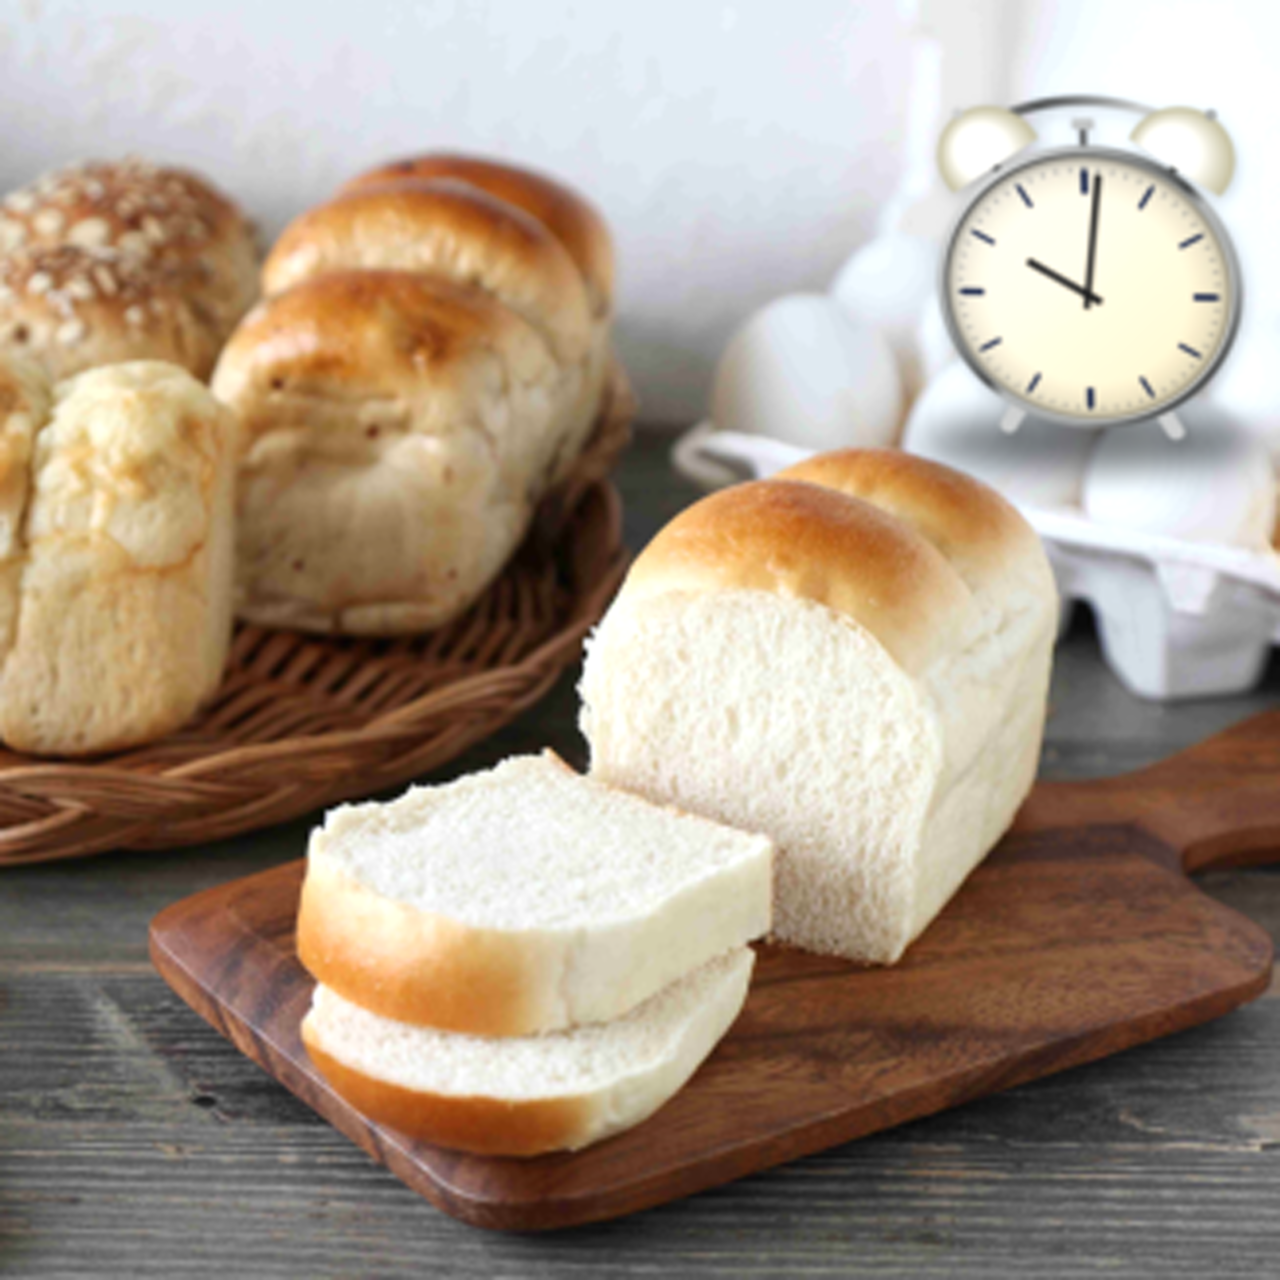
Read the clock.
10:01
